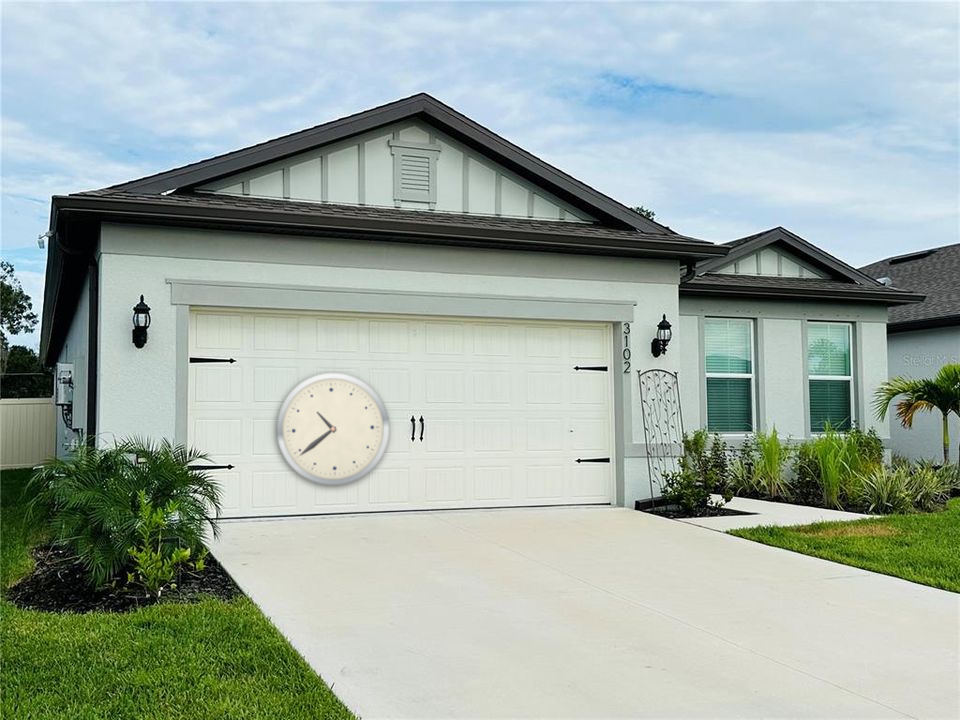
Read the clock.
10:39
